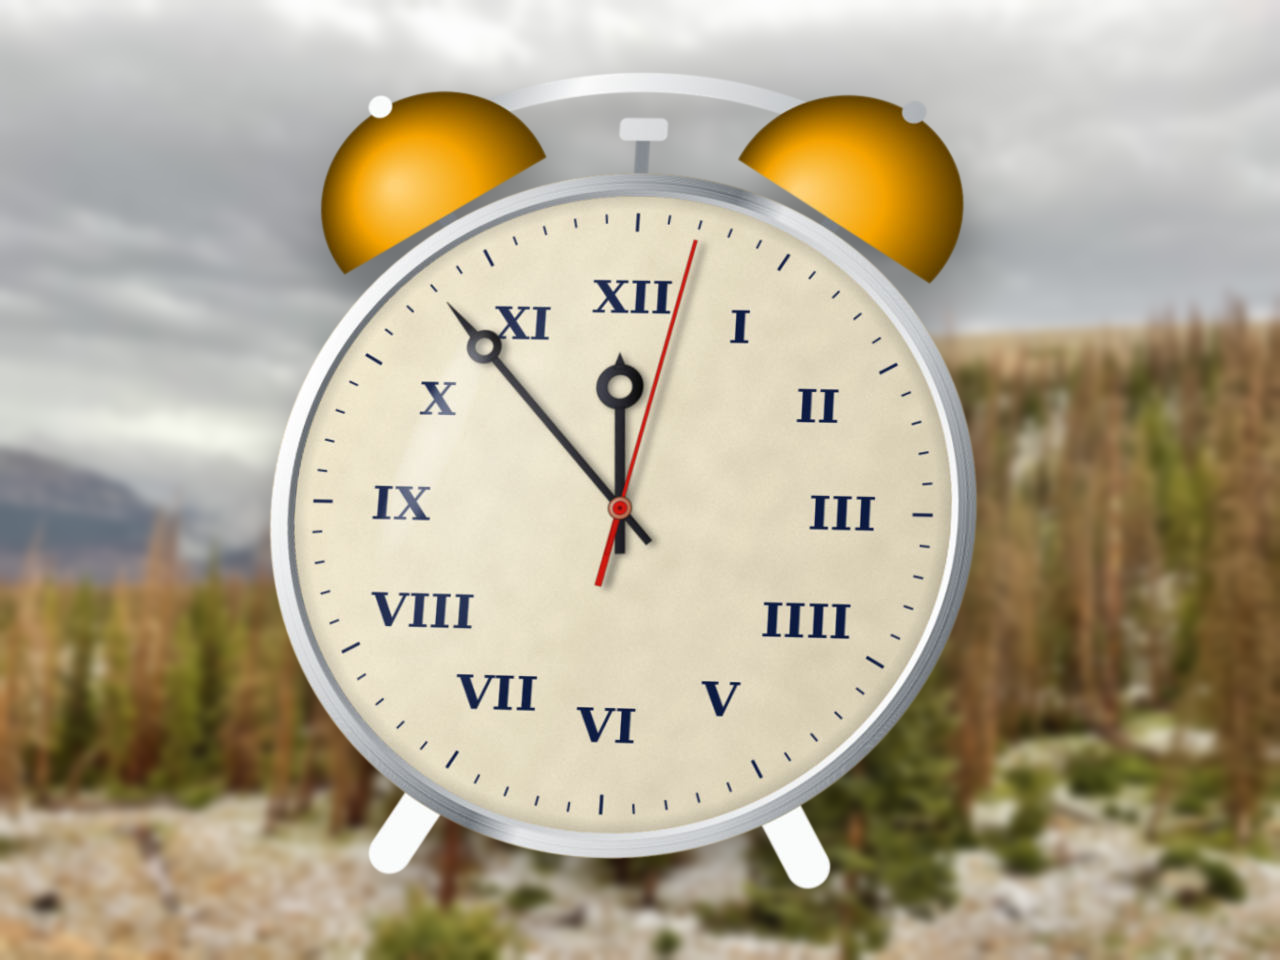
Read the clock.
11:53:02
